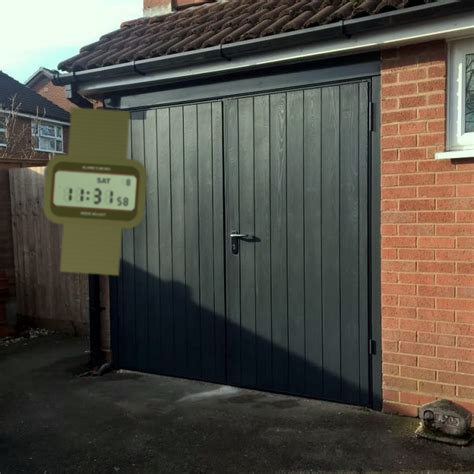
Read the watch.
11:31
